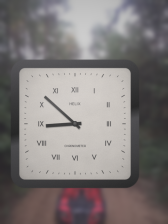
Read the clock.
8:52
